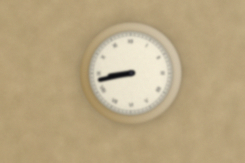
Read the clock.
8:43
